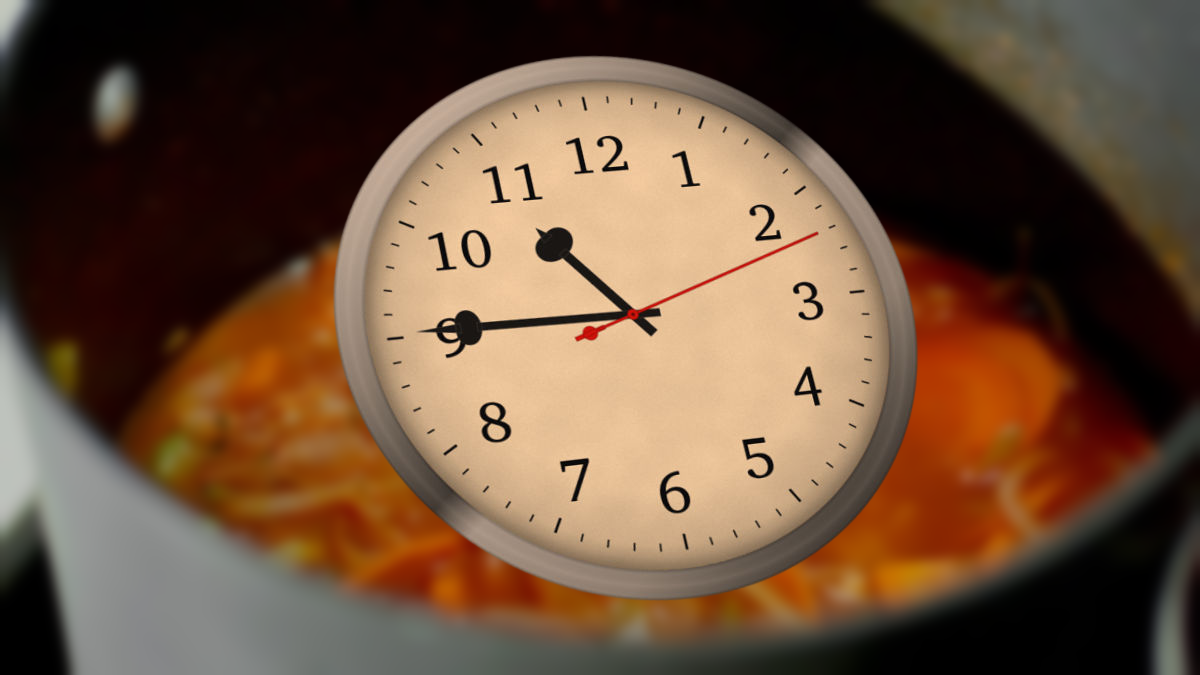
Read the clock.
10:45:12
